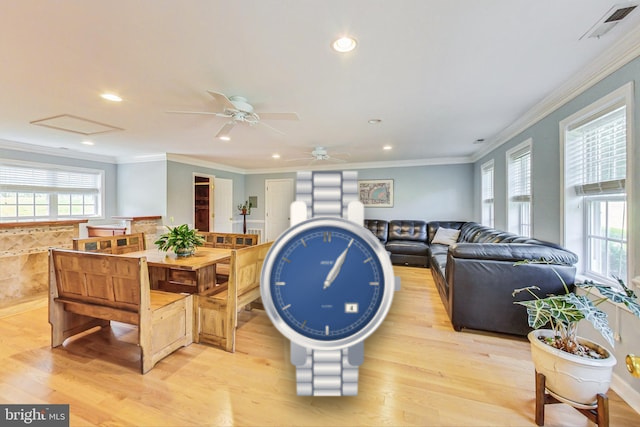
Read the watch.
1:05
